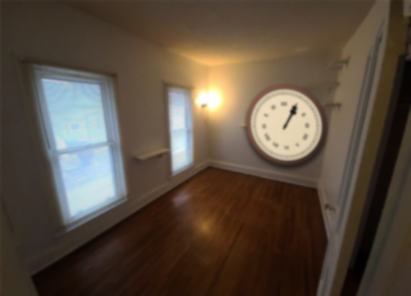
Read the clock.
1:05
